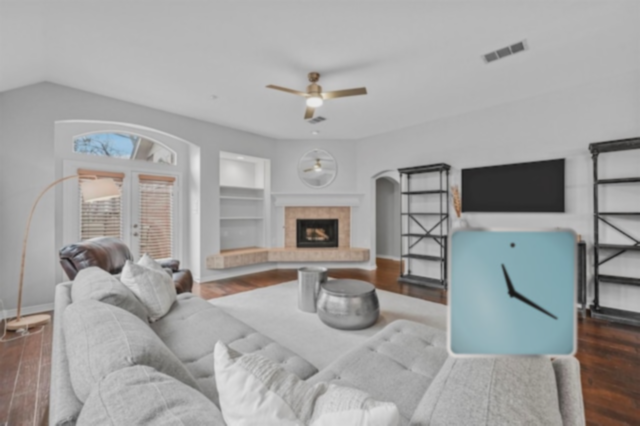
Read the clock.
11:20
